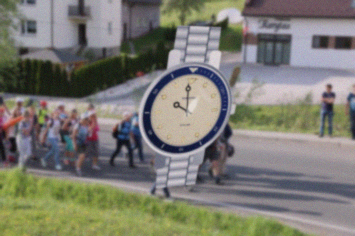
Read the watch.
9:59
